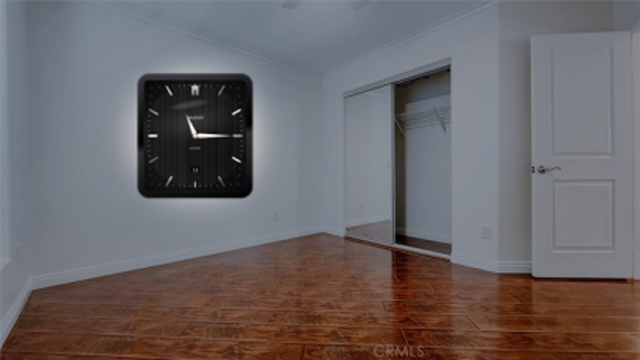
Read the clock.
11:15
